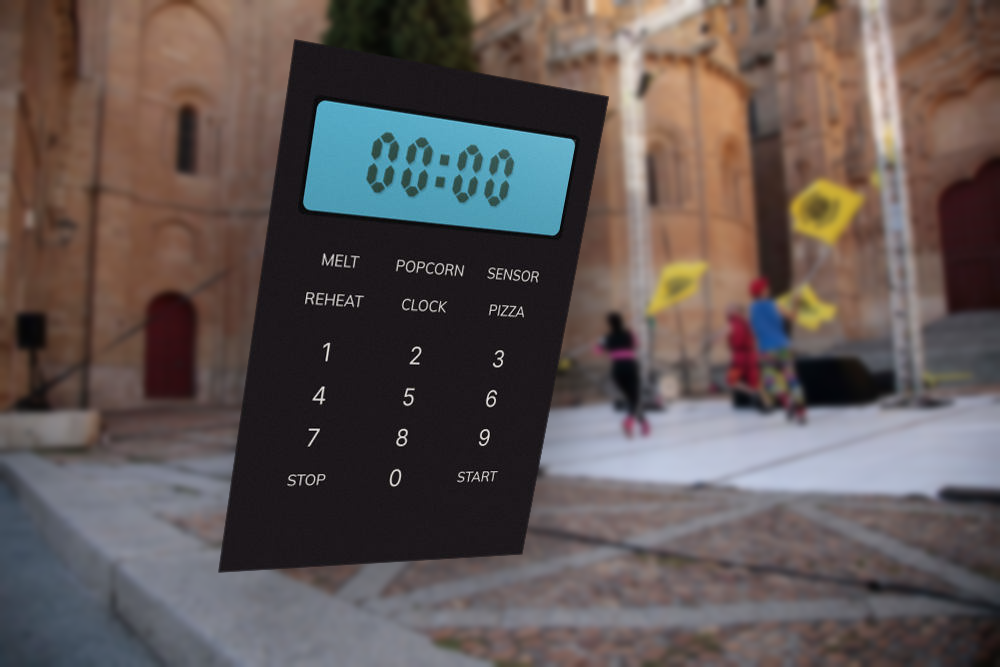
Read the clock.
0:00
